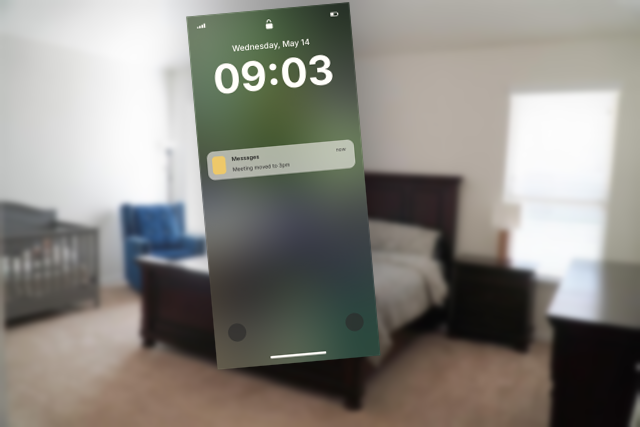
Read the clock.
9:03
